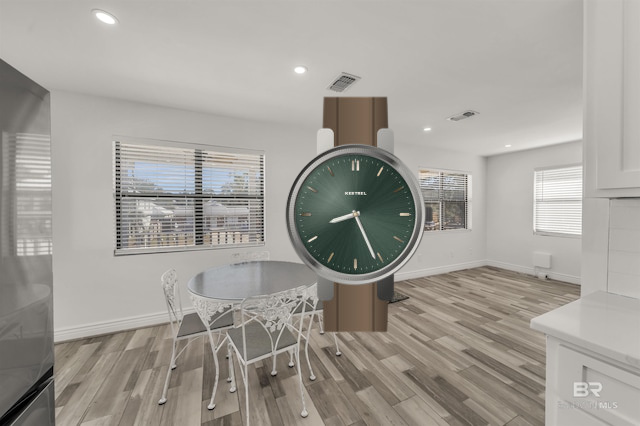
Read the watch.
8:26
